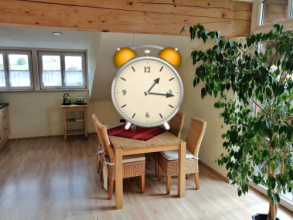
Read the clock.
1:16
